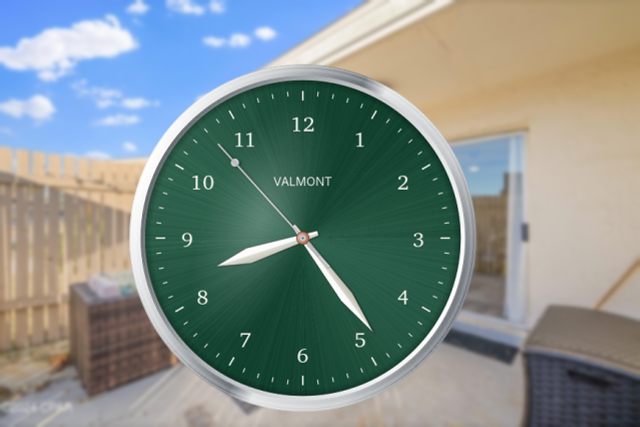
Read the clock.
8:23:53
